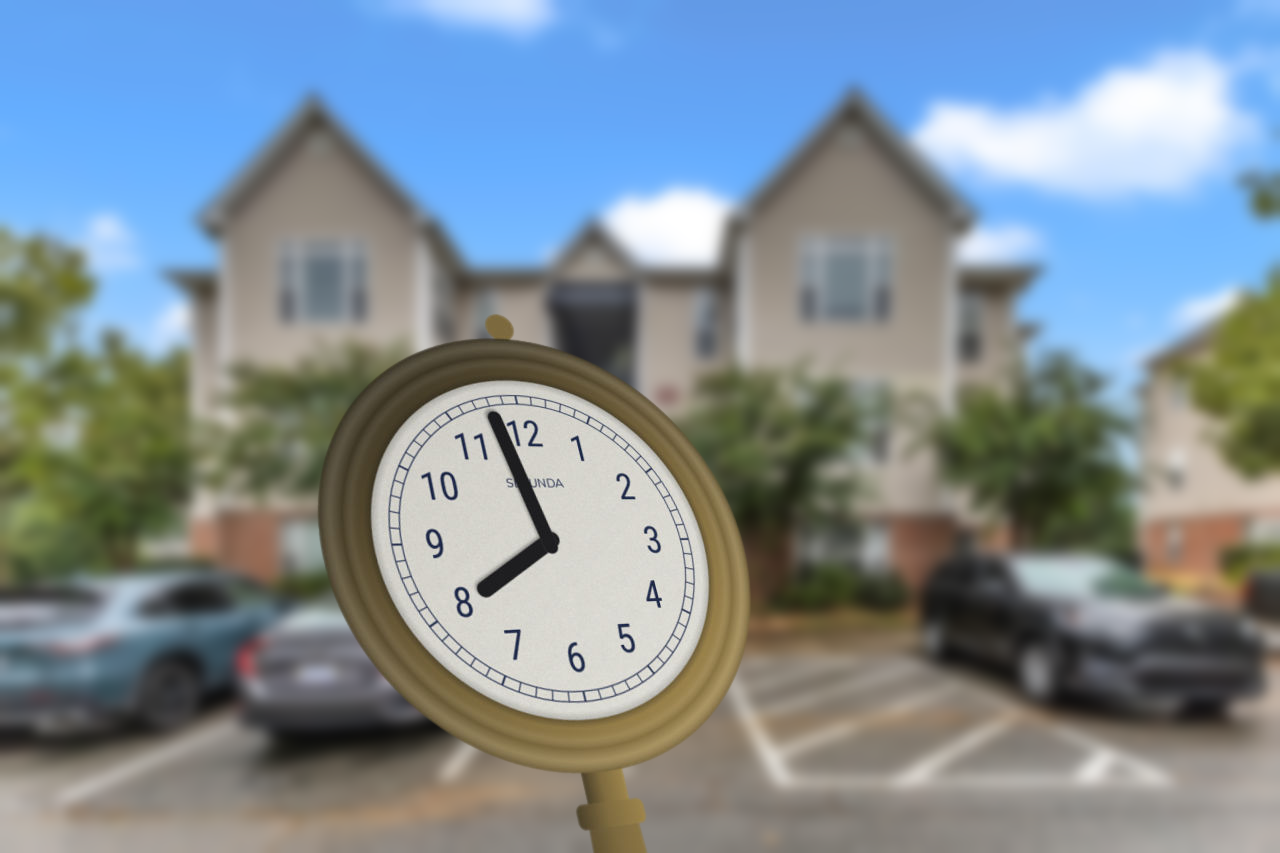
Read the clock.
7:58
